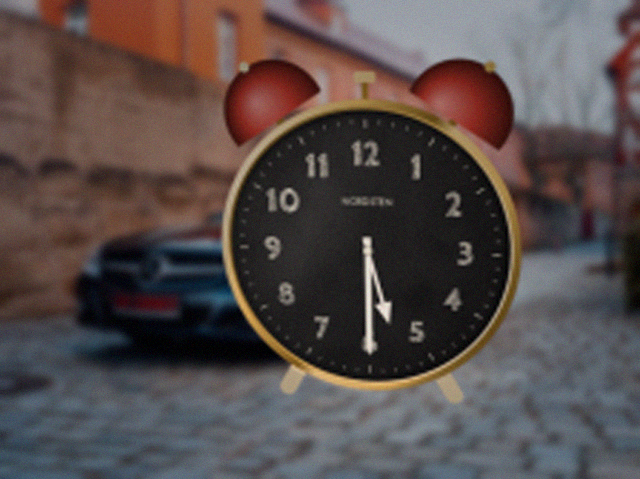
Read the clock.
5:30
